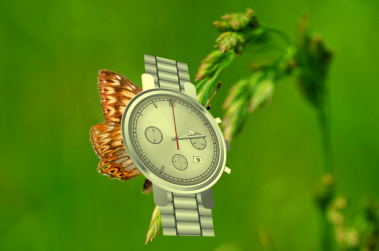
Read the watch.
2:13
